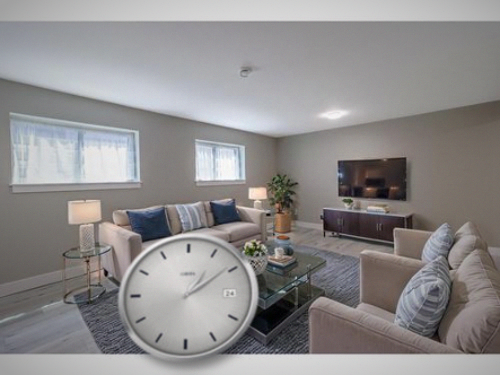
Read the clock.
1:09
